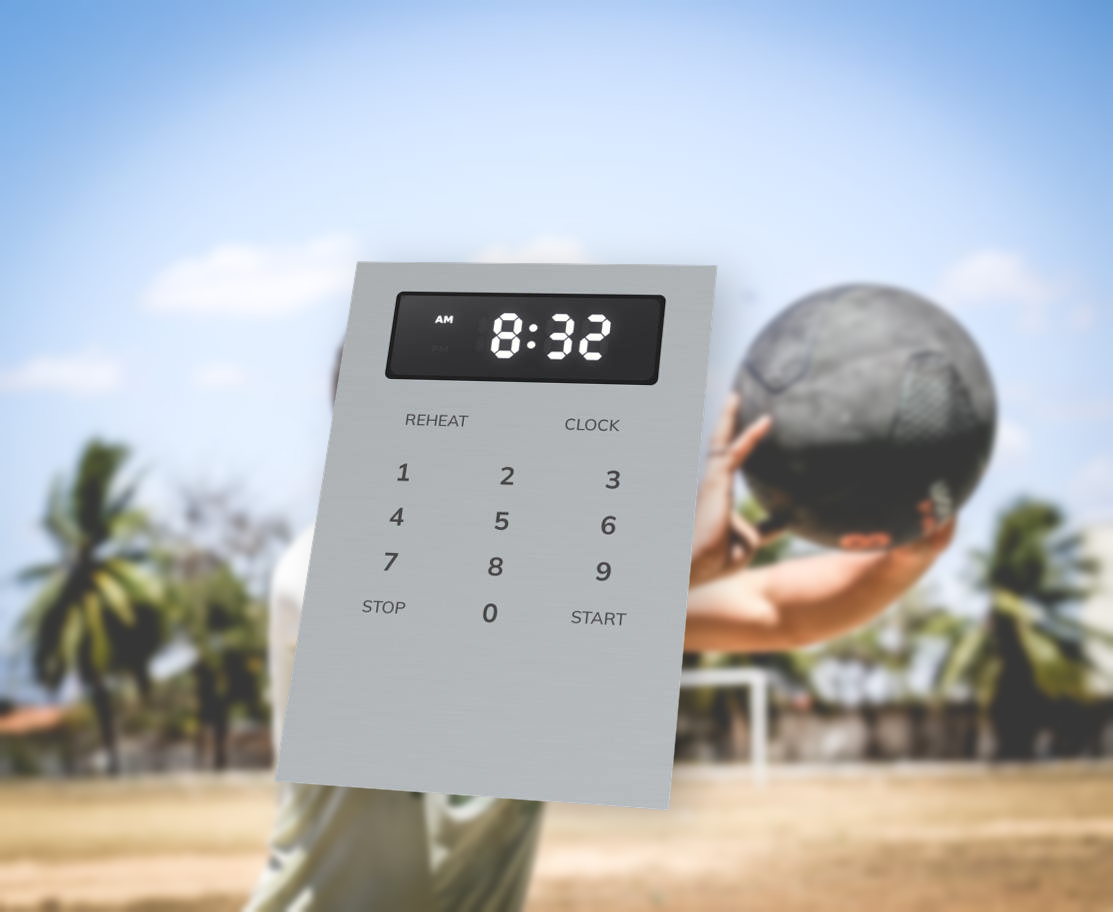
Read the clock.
8:32
